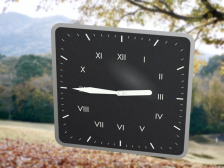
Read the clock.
2:45
